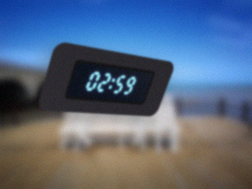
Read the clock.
2:59
